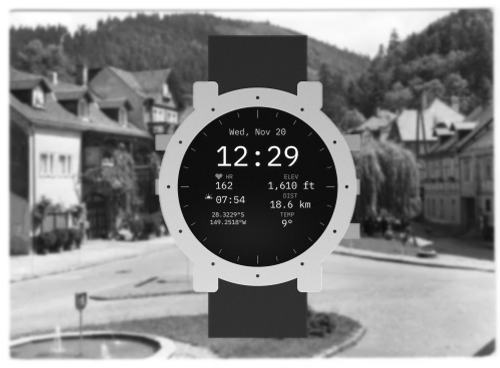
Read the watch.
12:29
